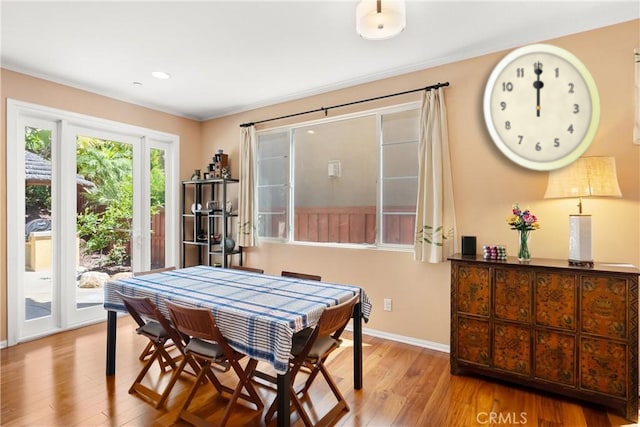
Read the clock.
12:00
